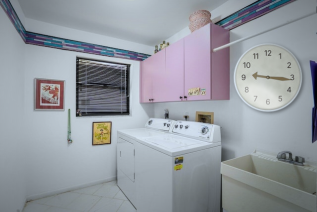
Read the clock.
9:16
